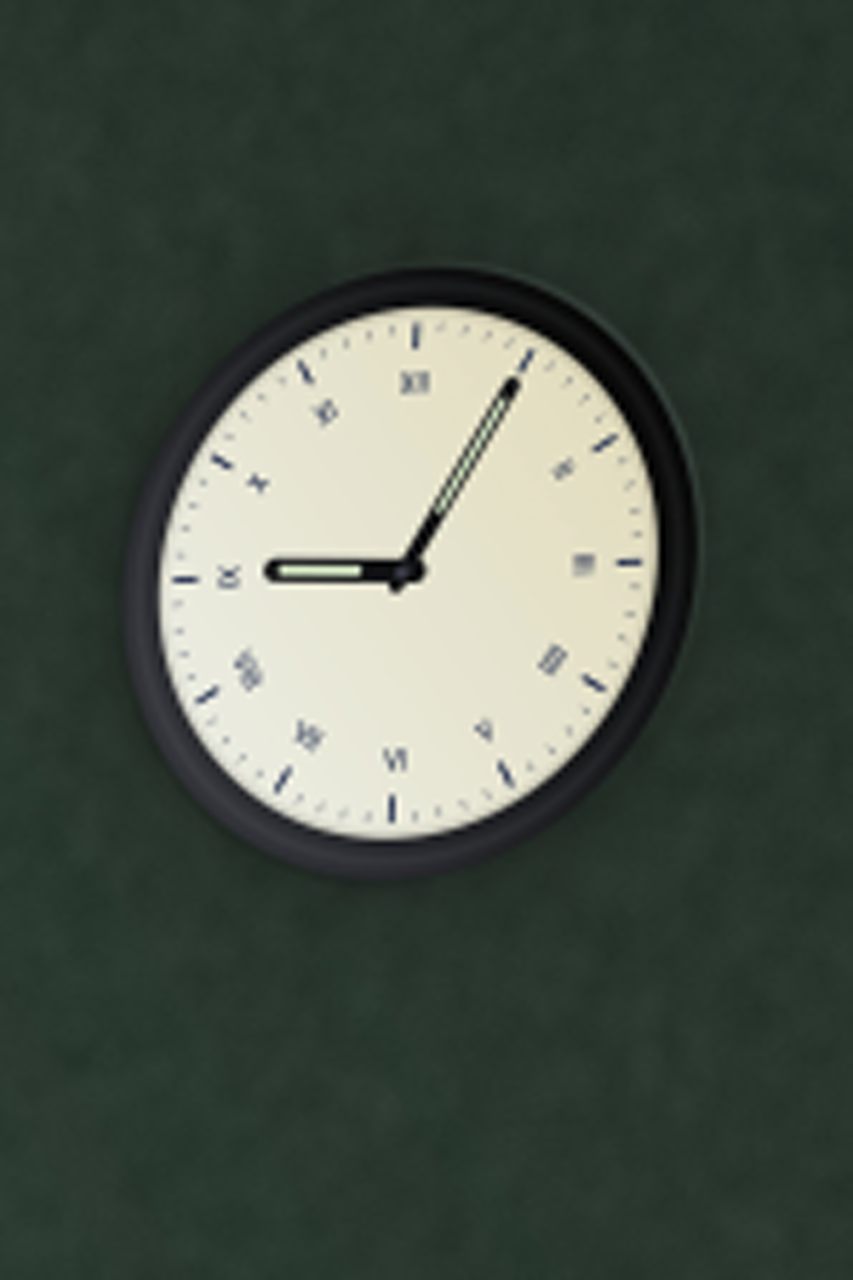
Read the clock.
9:05
